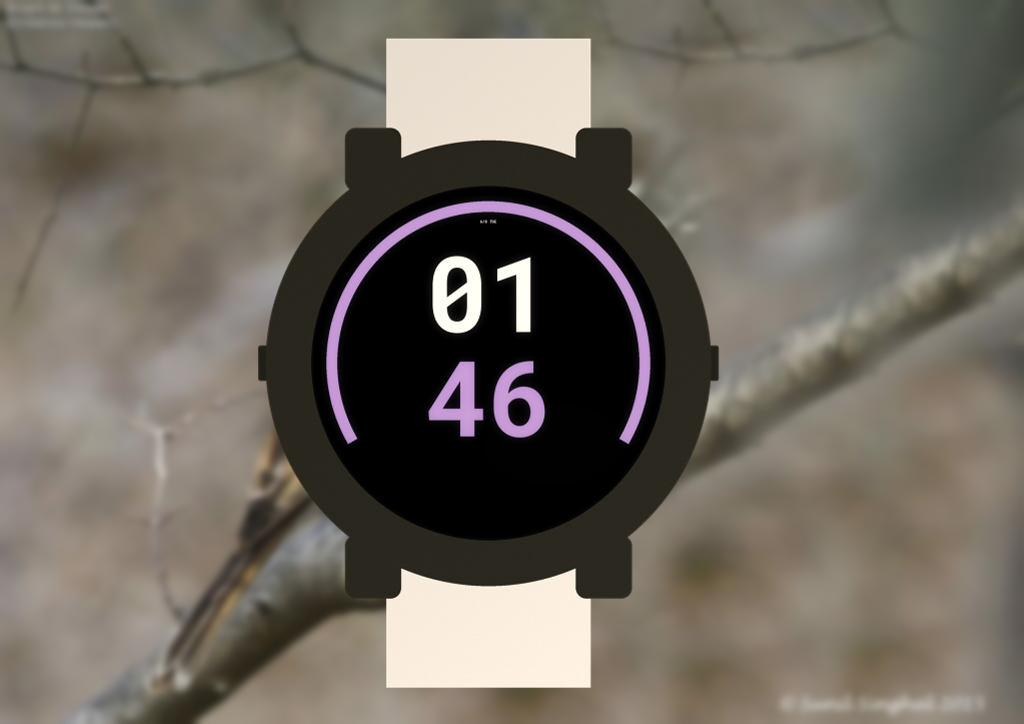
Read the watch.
1:46
